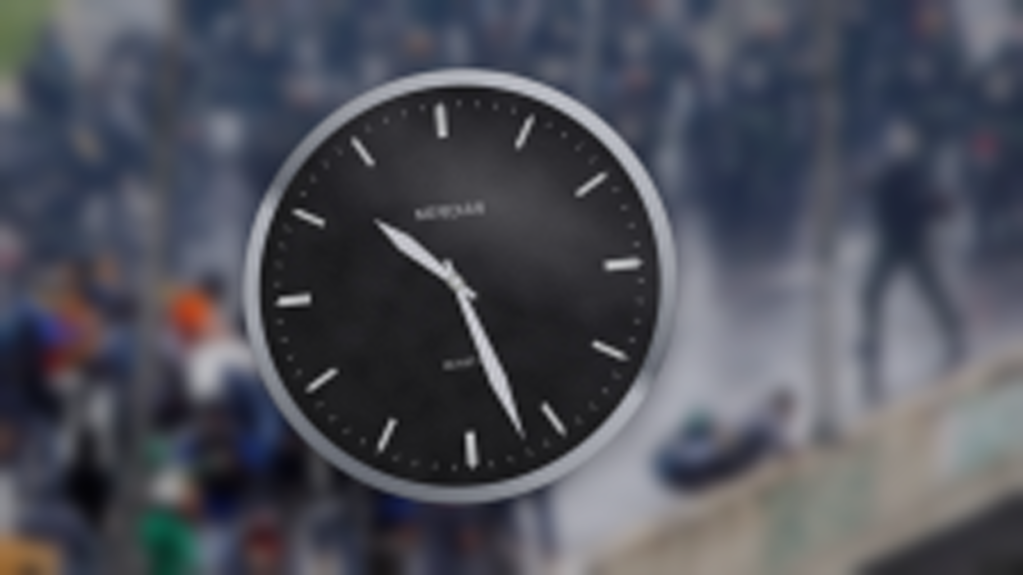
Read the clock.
10:27
